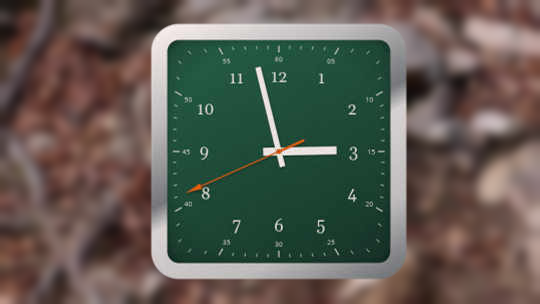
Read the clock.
2:57:41
